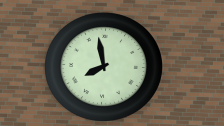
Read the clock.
7:58
